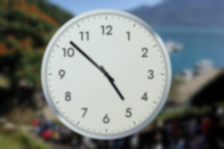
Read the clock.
4:52
